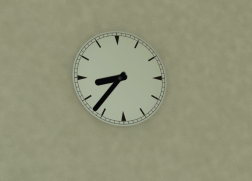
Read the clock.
8:37
